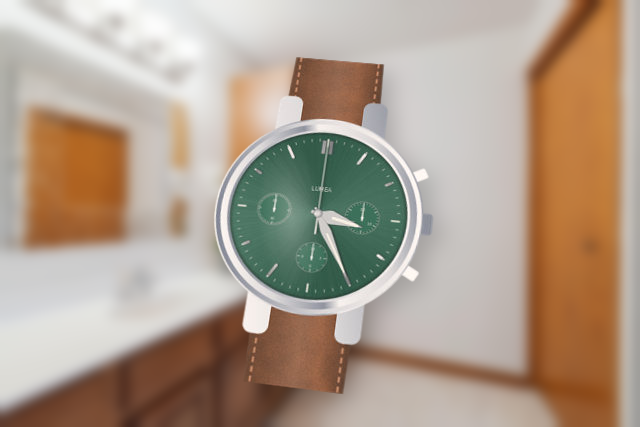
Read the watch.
3:25
